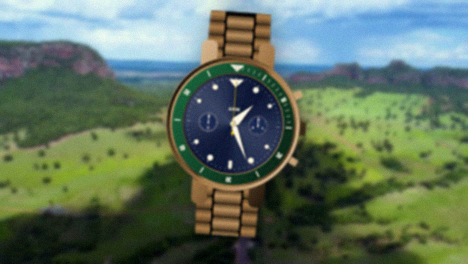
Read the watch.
1:26
